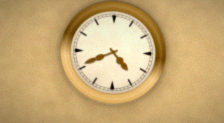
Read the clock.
4:41
